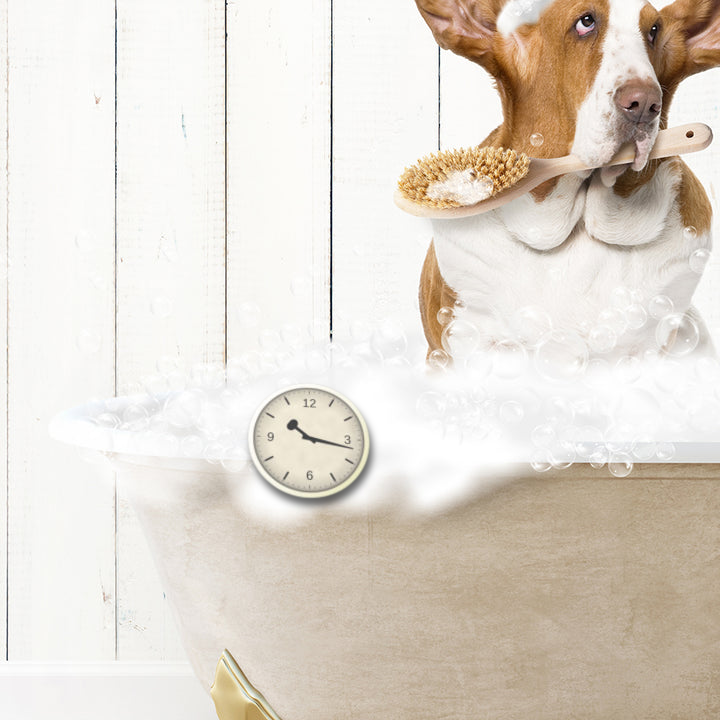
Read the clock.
10:17
